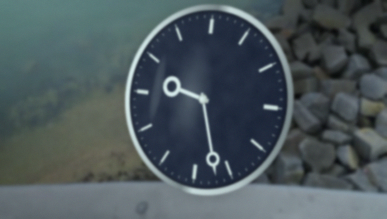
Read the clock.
9:27
